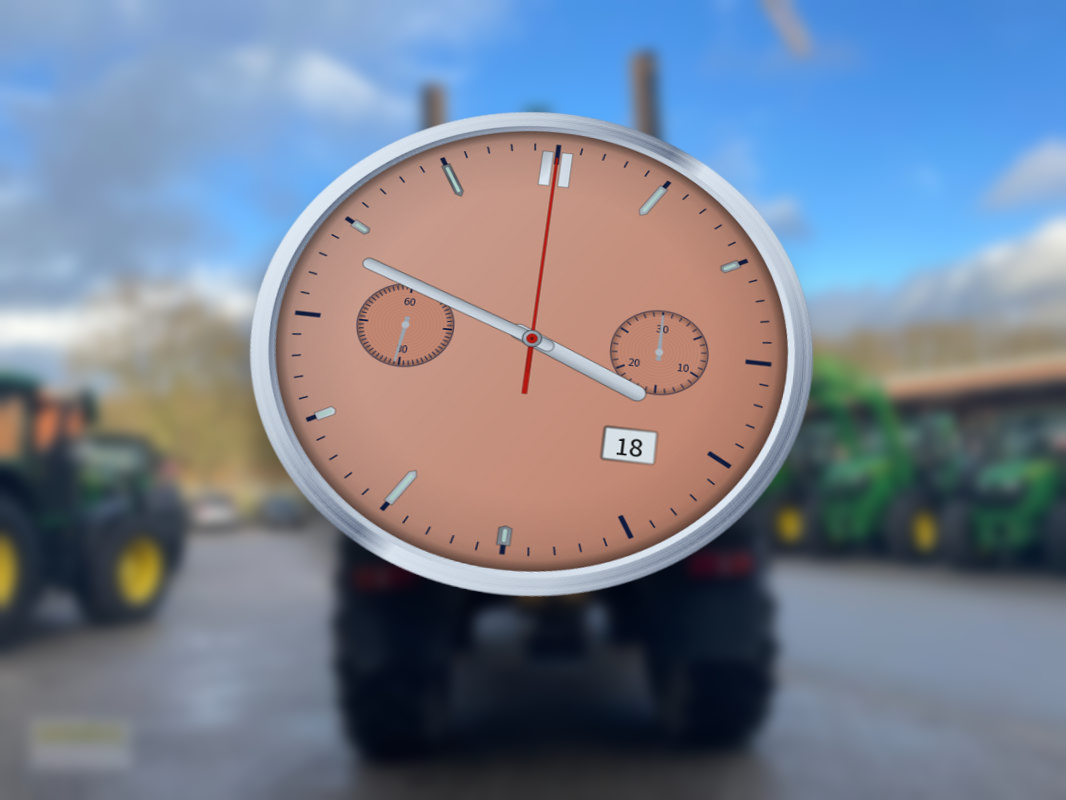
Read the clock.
3:48:31
